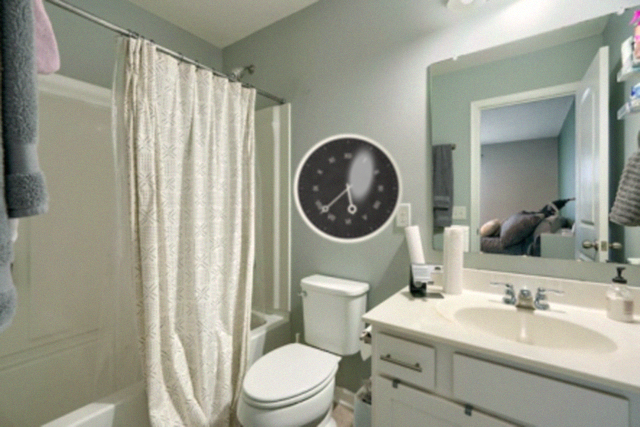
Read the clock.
5:38
